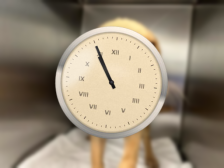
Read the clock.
10:55
